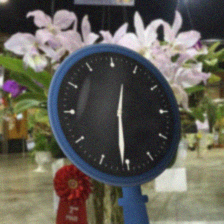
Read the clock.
12:31
